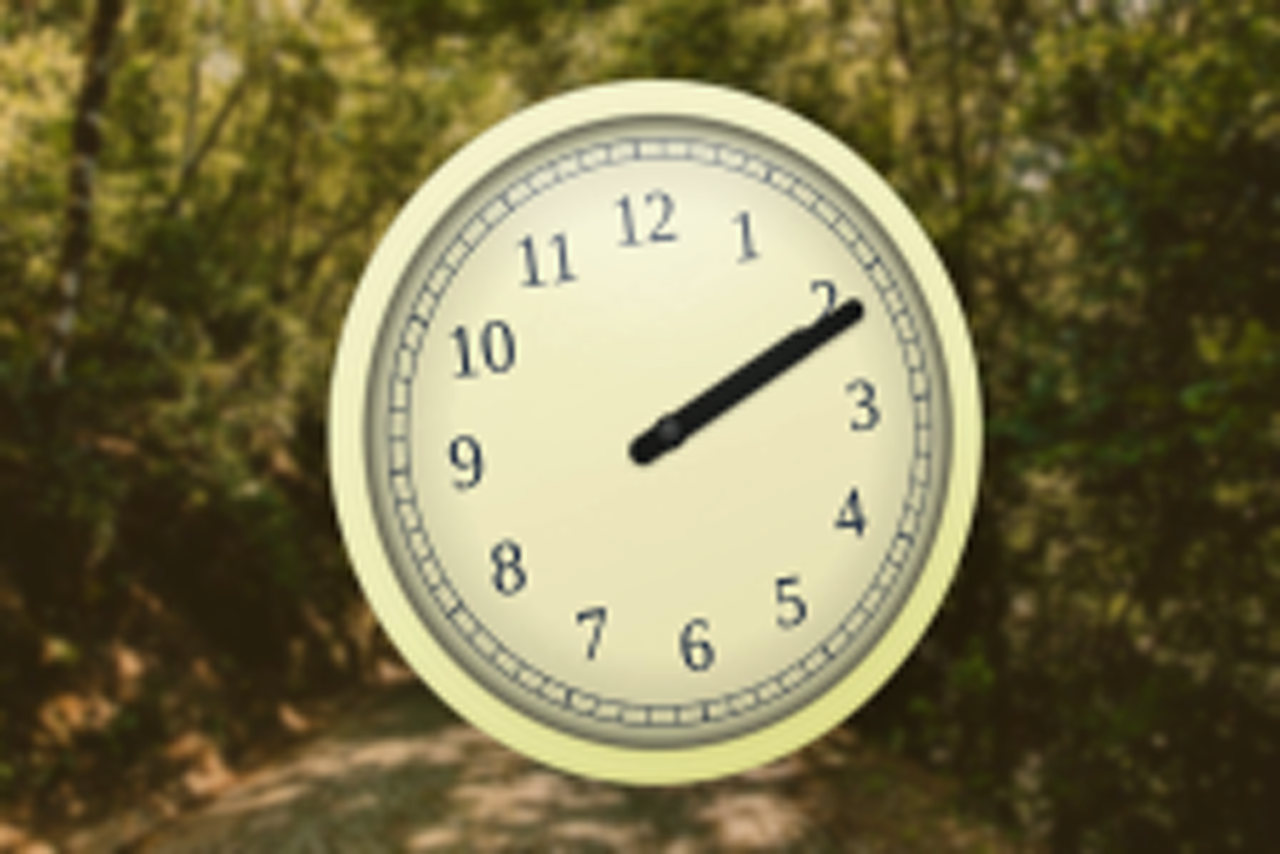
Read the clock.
2:11
